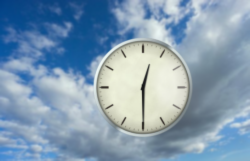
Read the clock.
12:30
